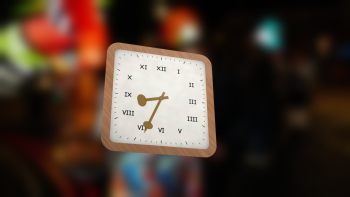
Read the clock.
8:34
